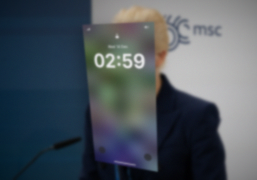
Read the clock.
2:59
